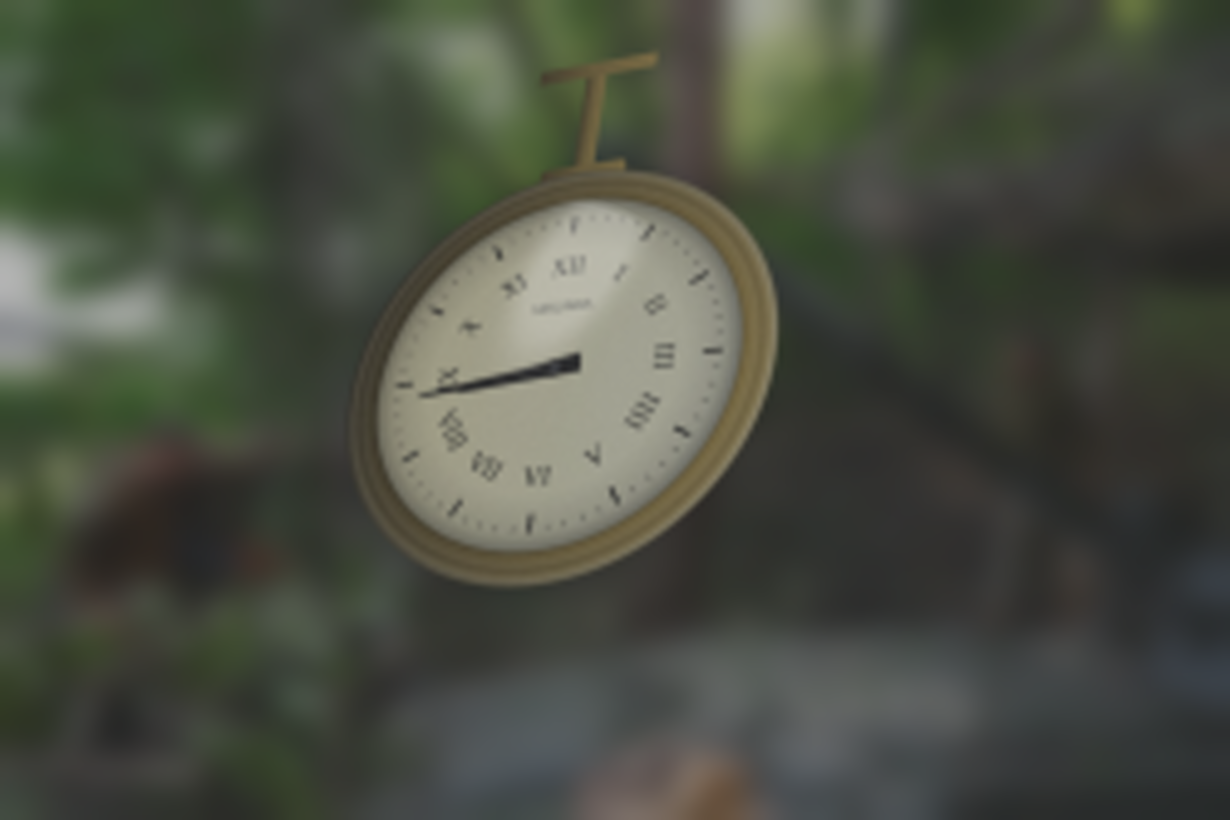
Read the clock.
8:44
